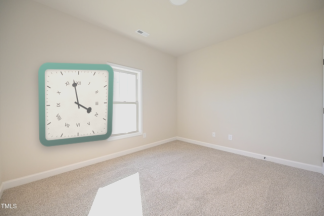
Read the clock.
3:58
